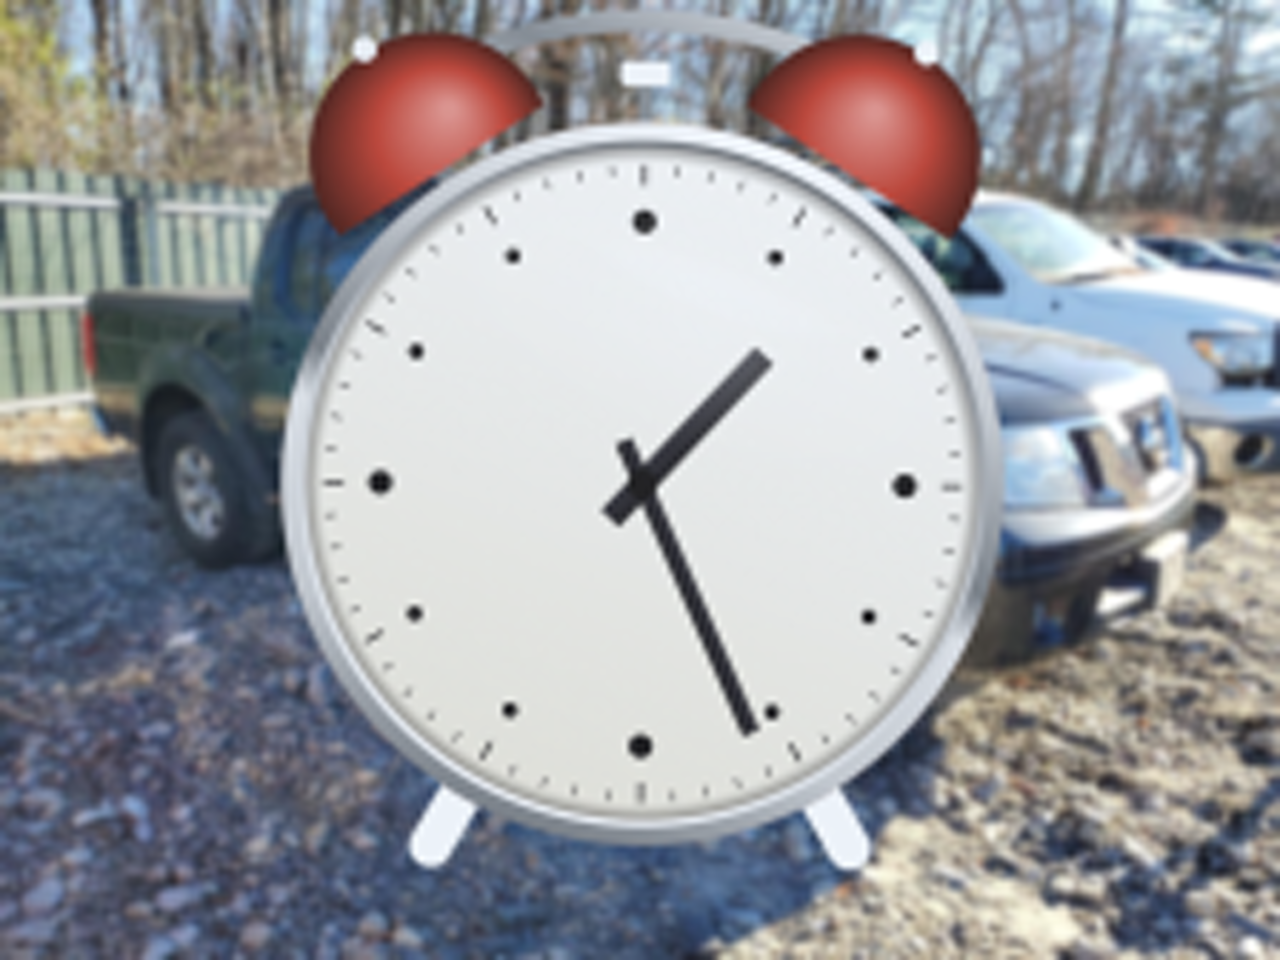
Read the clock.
1:26
